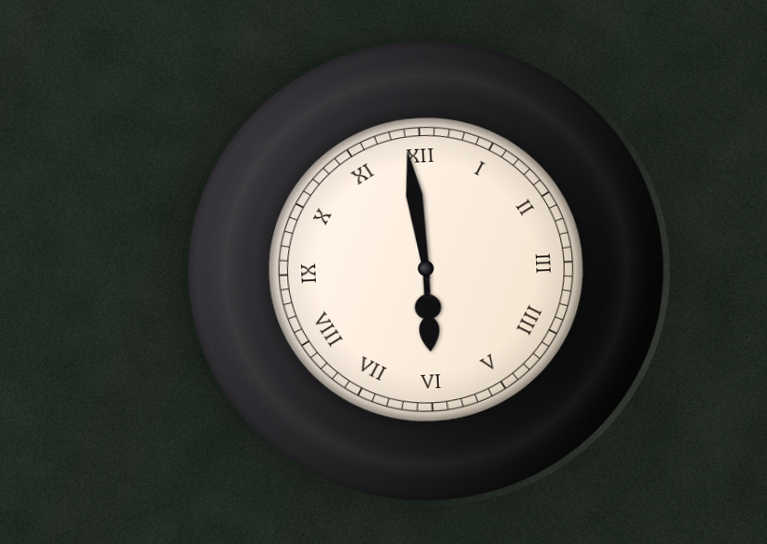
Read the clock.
5:59
